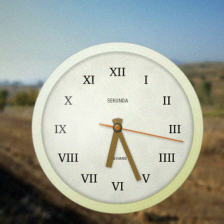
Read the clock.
6:26:17
